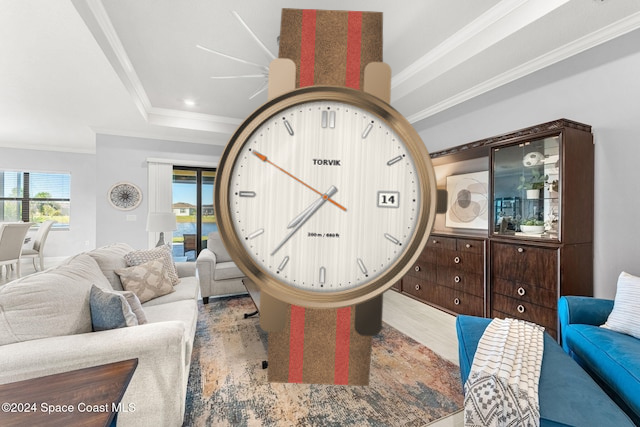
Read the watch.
7:36:50
